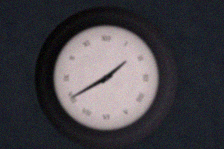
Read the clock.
1:40
